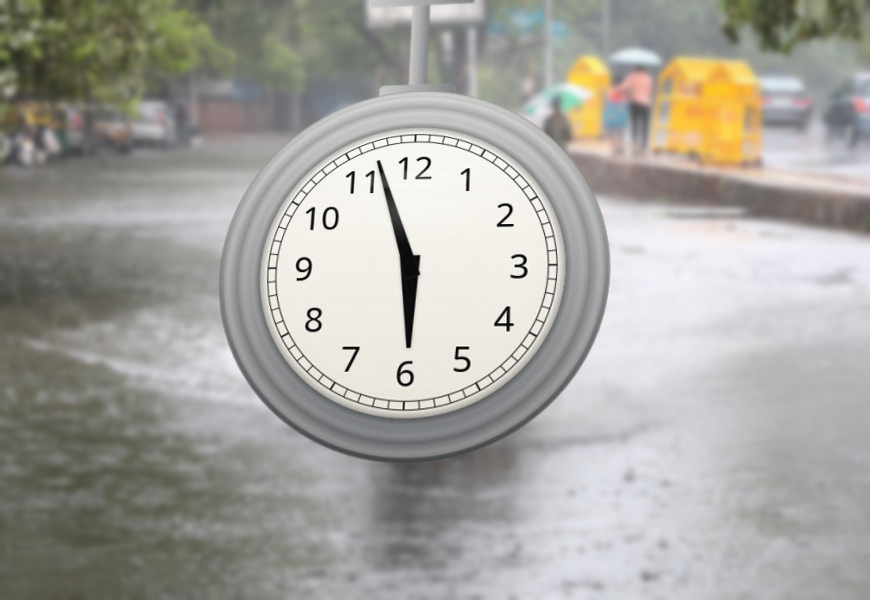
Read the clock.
5:57
